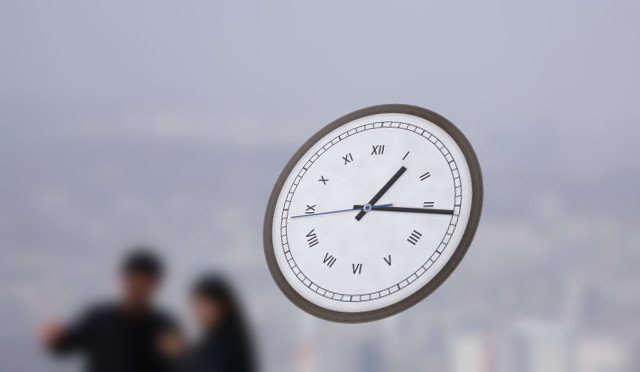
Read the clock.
1:15:44
